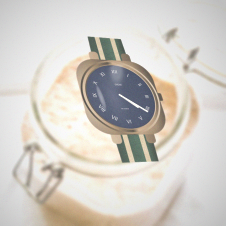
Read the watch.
4:21
